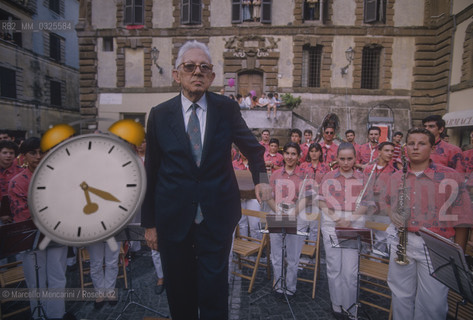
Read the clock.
5:19
